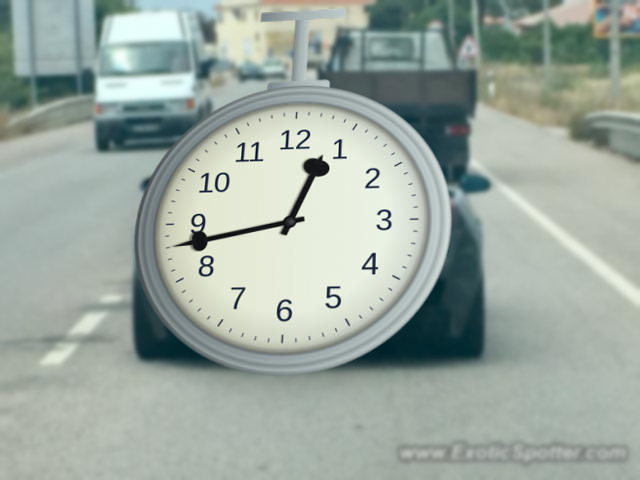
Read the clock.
12:43
